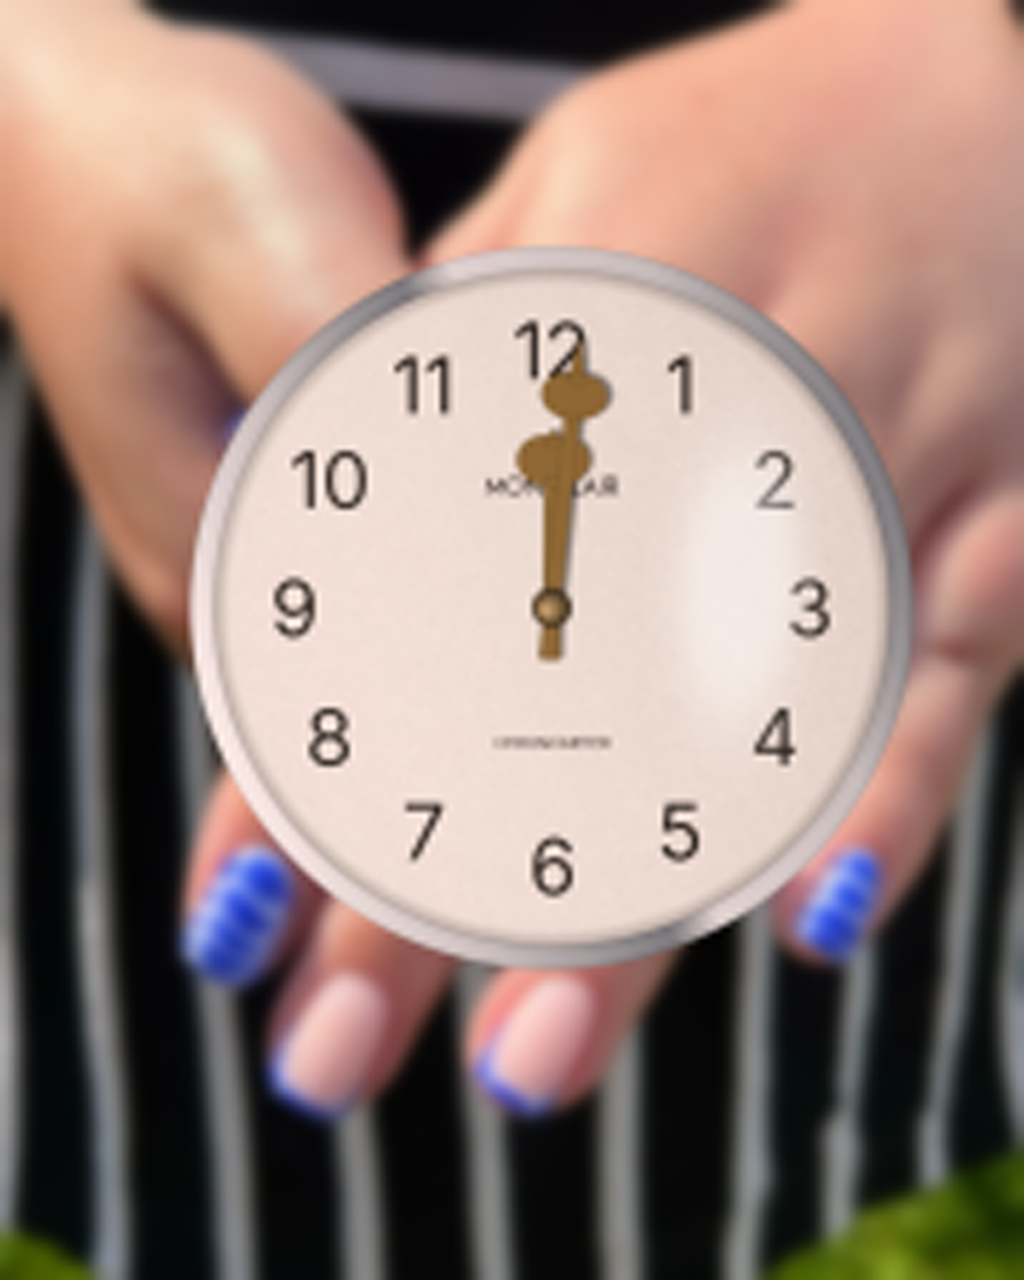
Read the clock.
12:01
